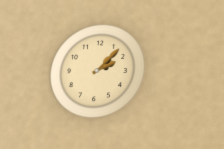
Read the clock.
2:07
